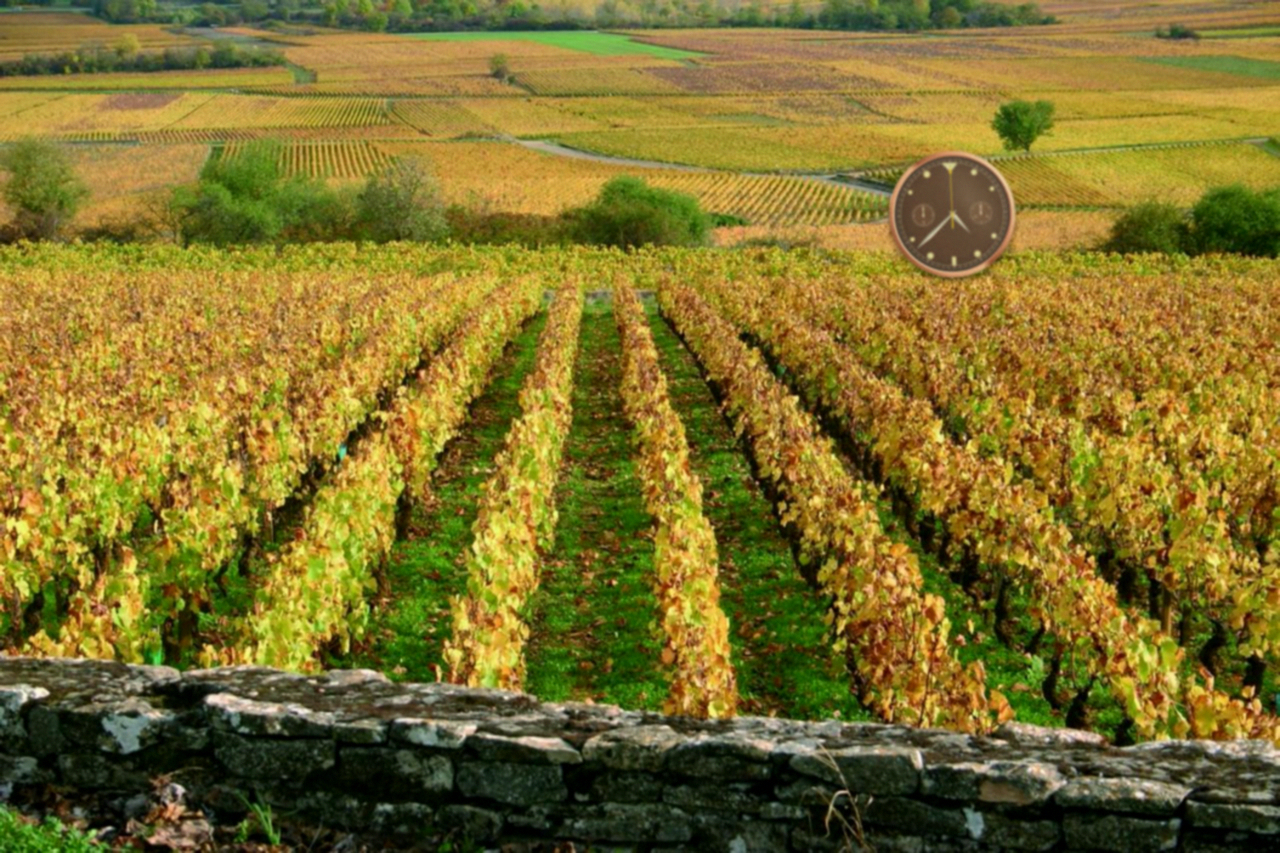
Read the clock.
4:38
